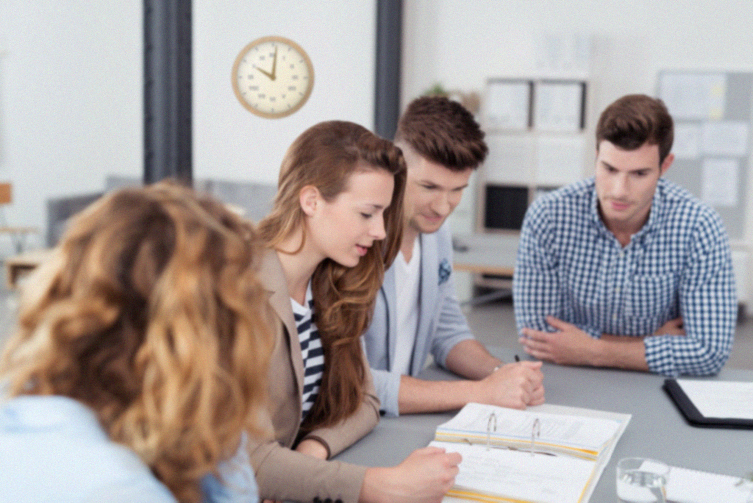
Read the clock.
10:01
